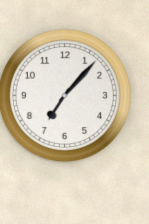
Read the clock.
7:07
